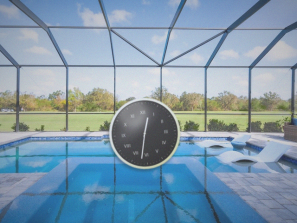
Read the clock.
12:32
